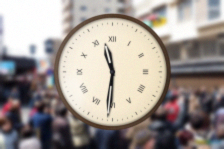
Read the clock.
11:31
